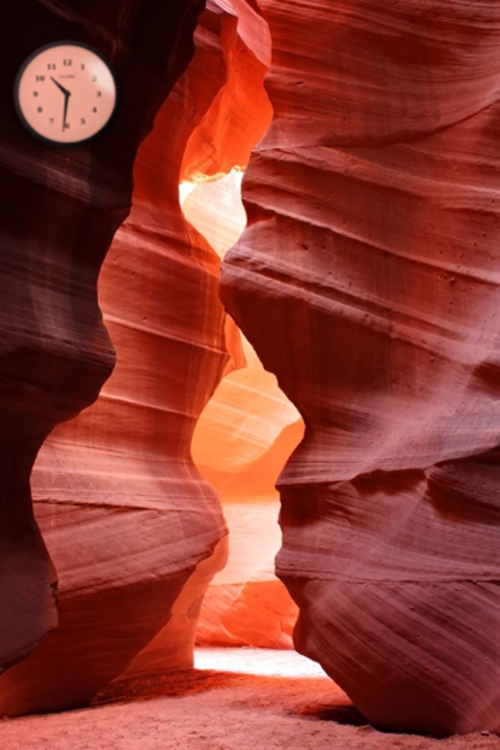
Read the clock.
10:31
